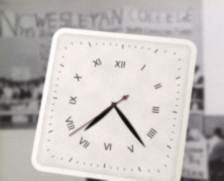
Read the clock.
7:22:38
